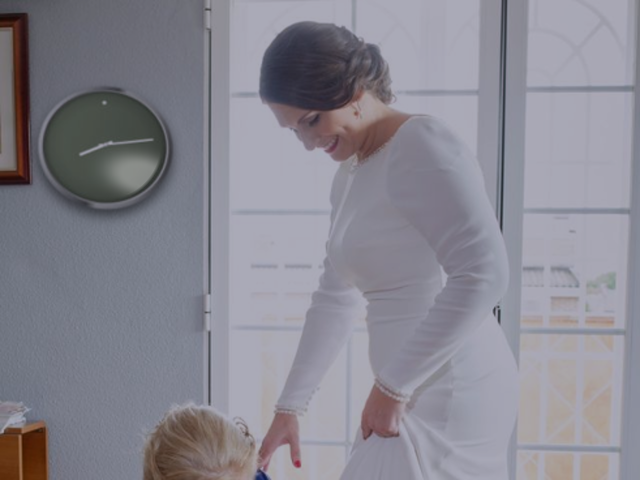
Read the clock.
8:14
